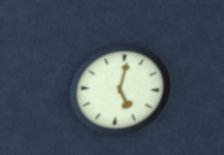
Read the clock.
5:01
